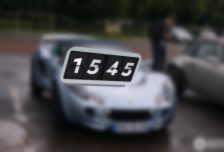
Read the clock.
15:45
